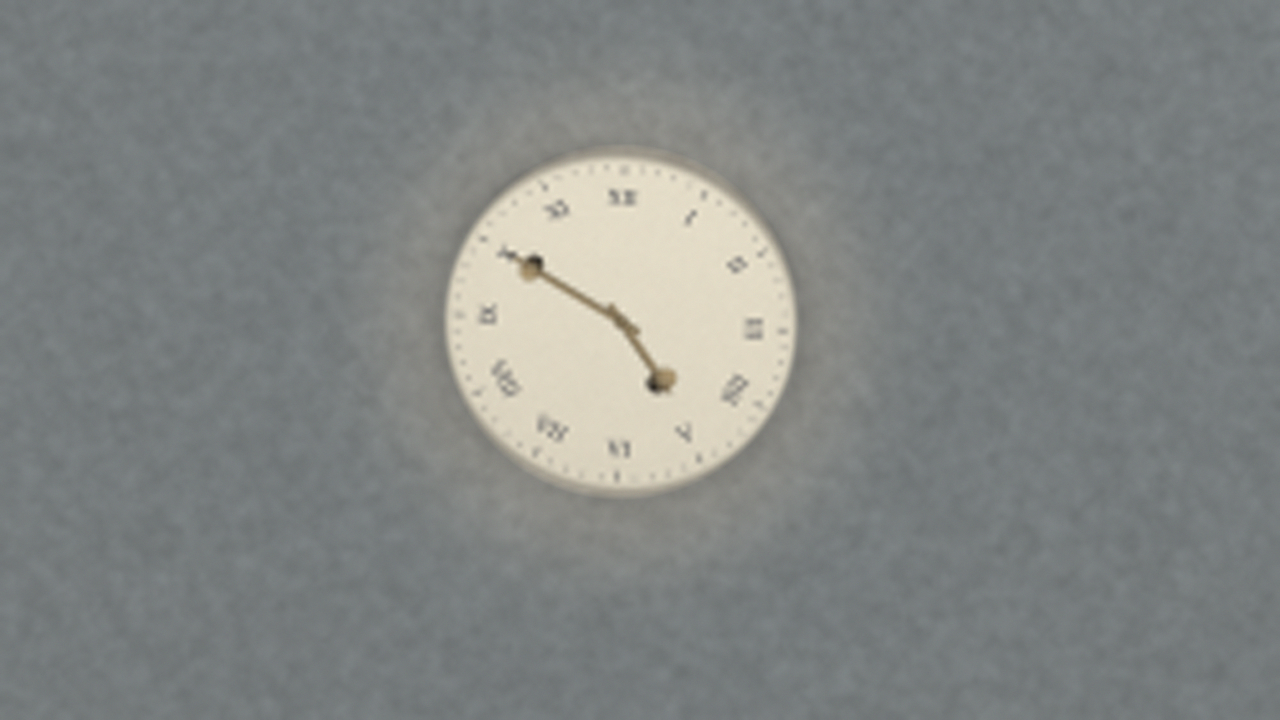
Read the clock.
4:50
